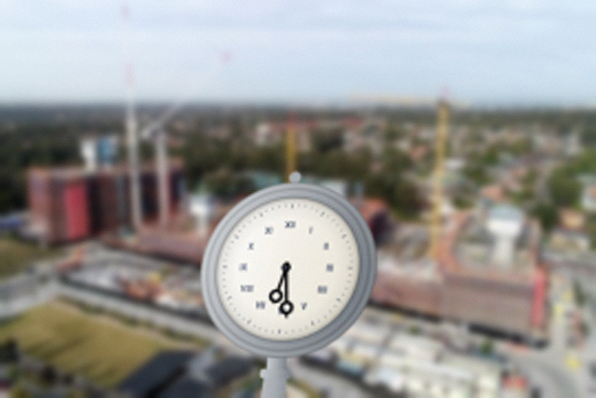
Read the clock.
6:29
